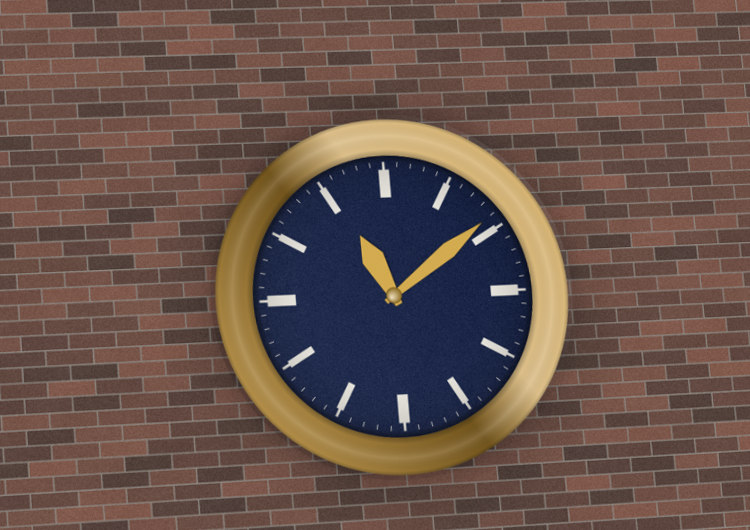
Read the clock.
11:09
